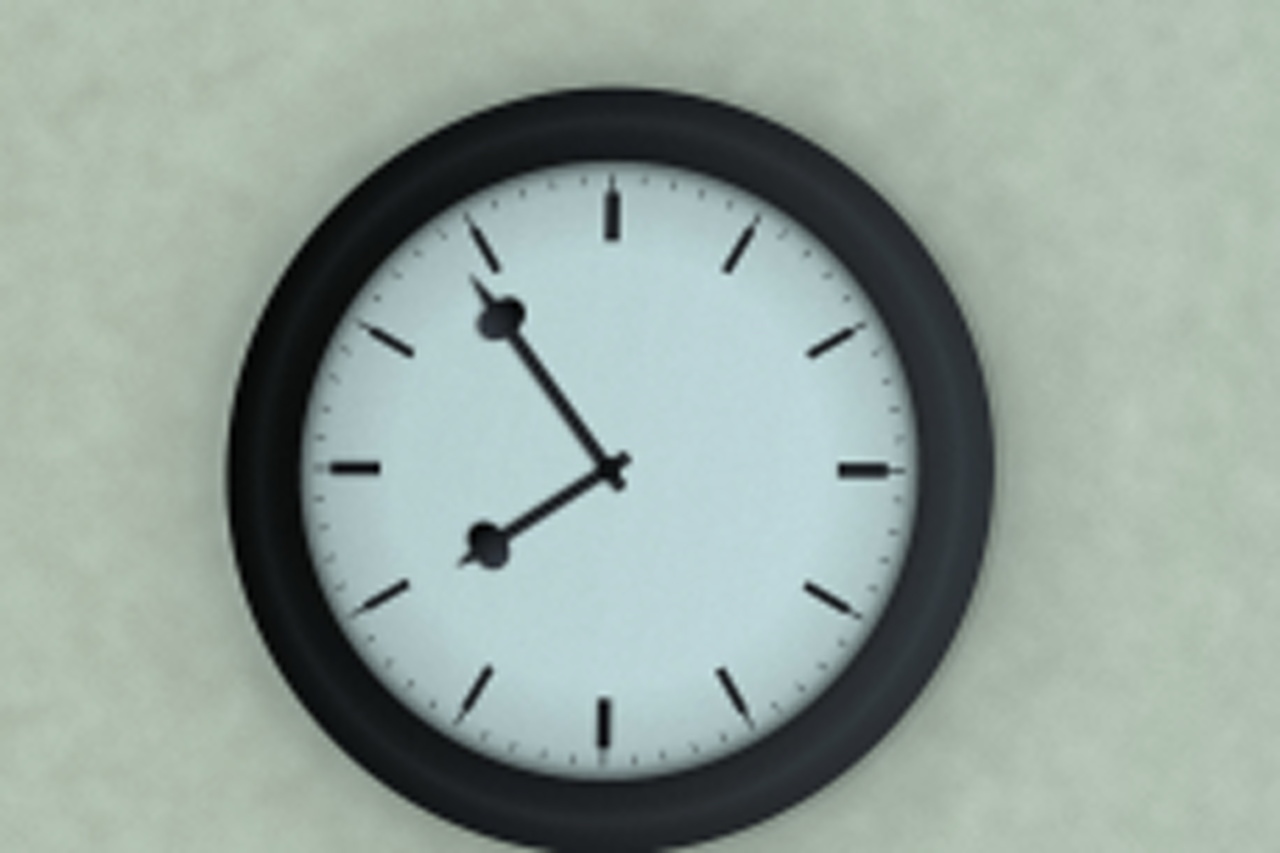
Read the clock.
7:54
